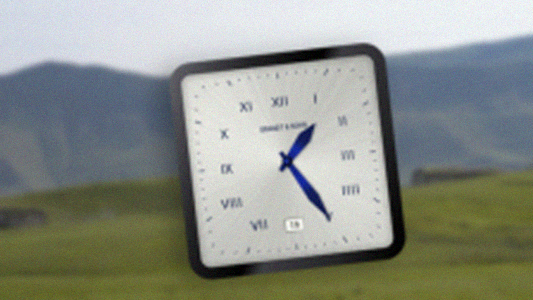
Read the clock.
1:25
